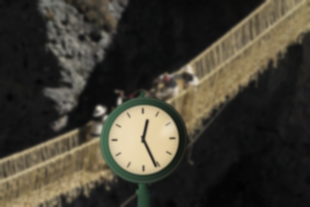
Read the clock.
12:26
